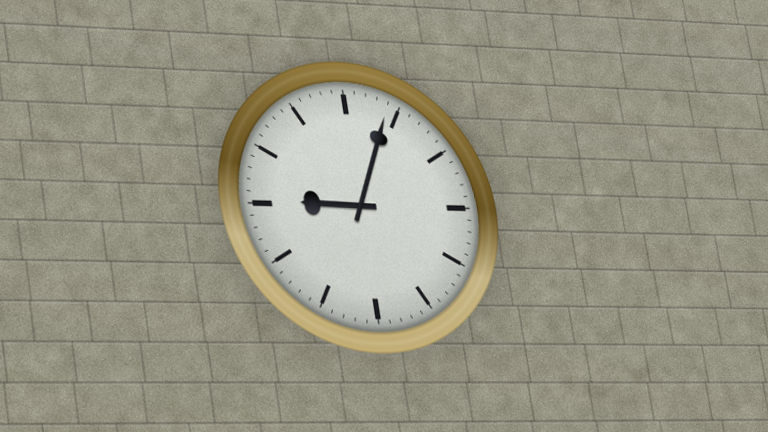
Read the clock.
9:04
